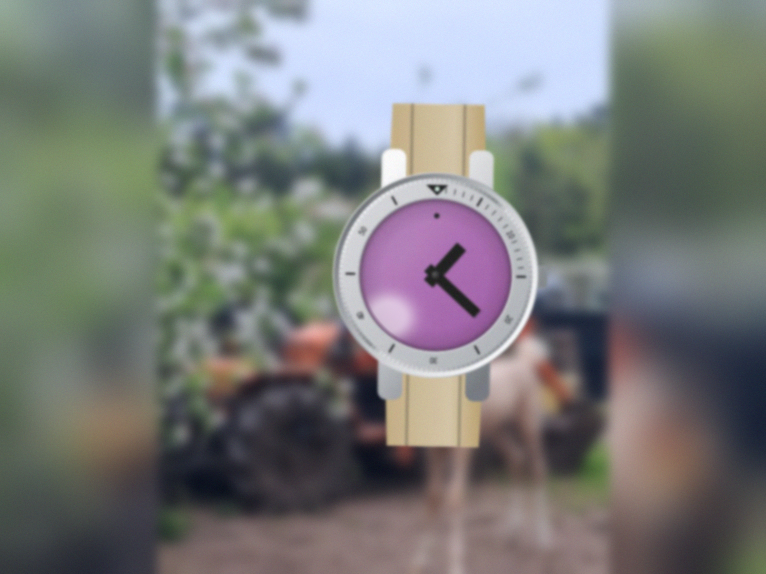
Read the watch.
1:22
